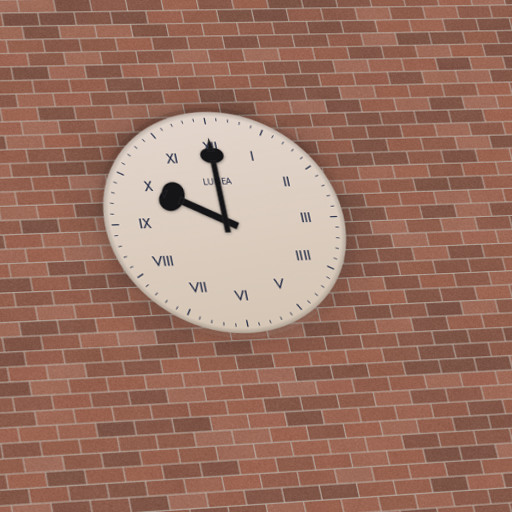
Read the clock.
10:00
